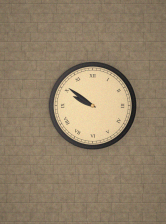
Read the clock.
9:51
